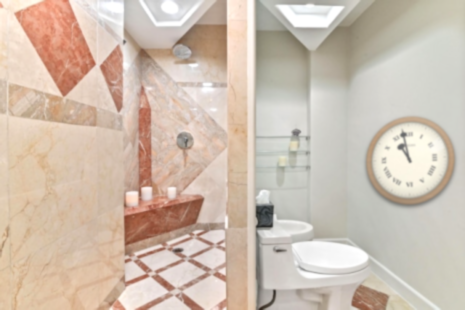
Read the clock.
10:58
